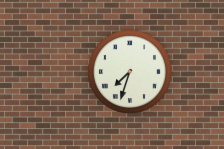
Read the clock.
7:33
